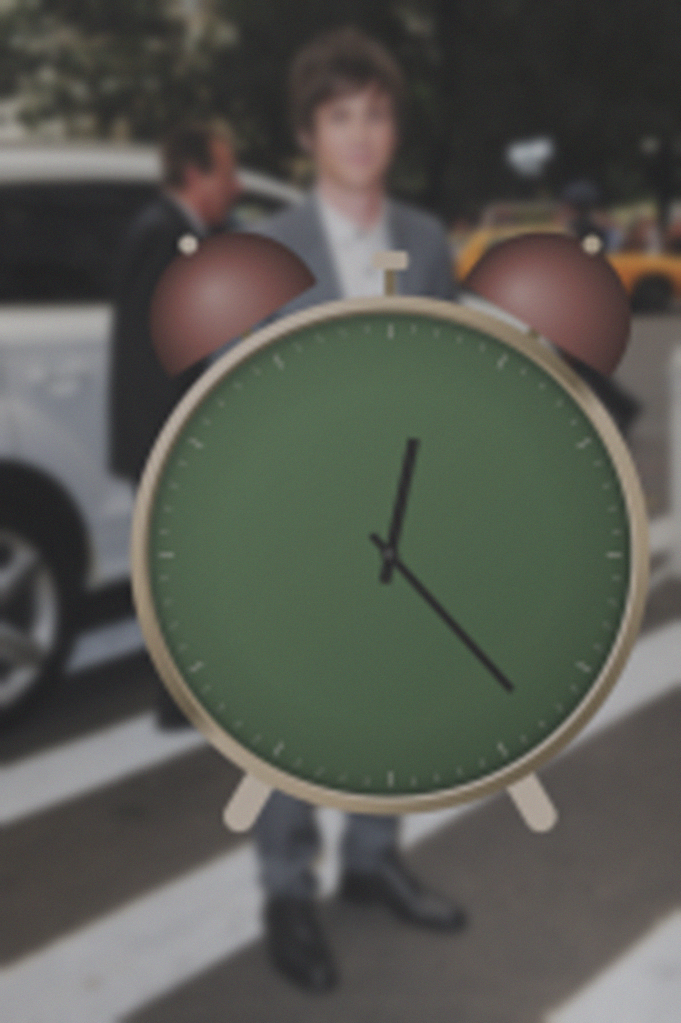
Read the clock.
12:23
